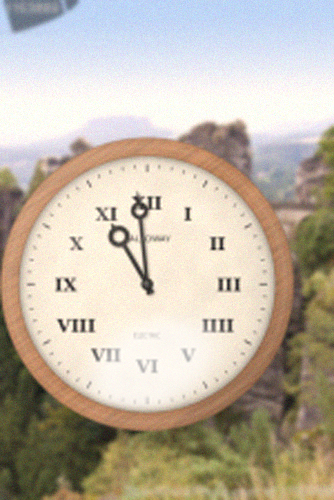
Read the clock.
10:59
